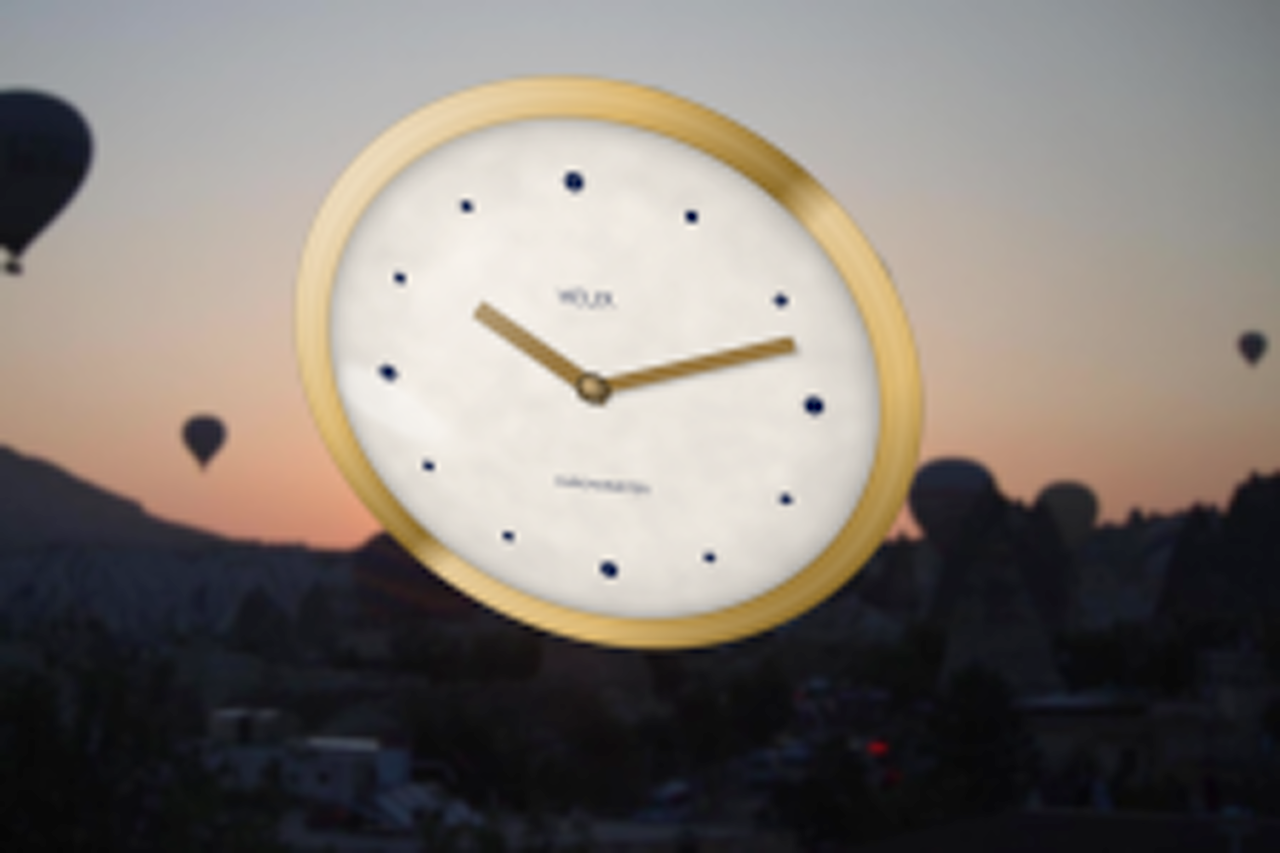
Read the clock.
10:12
